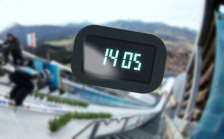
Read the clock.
14:05
